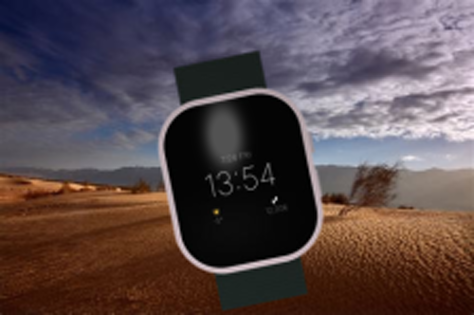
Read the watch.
13:54
